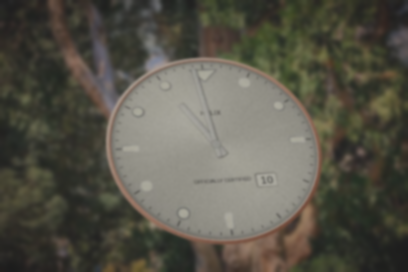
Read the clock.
10:59
